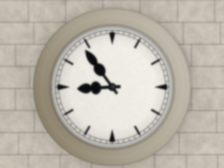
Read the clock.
8:54
